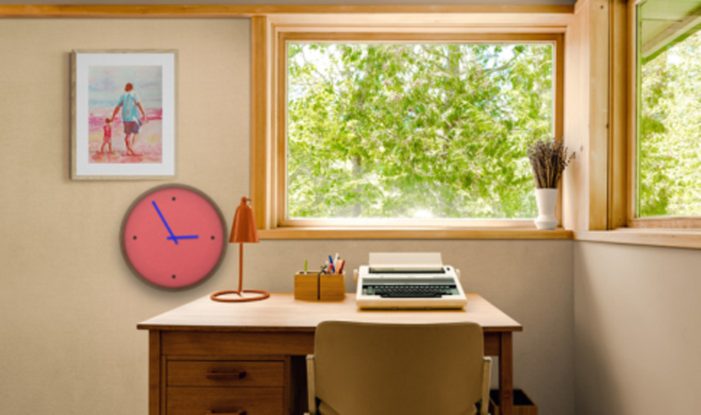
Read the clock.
2:55
